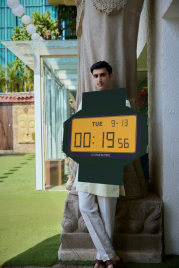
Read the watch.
0:19:56
